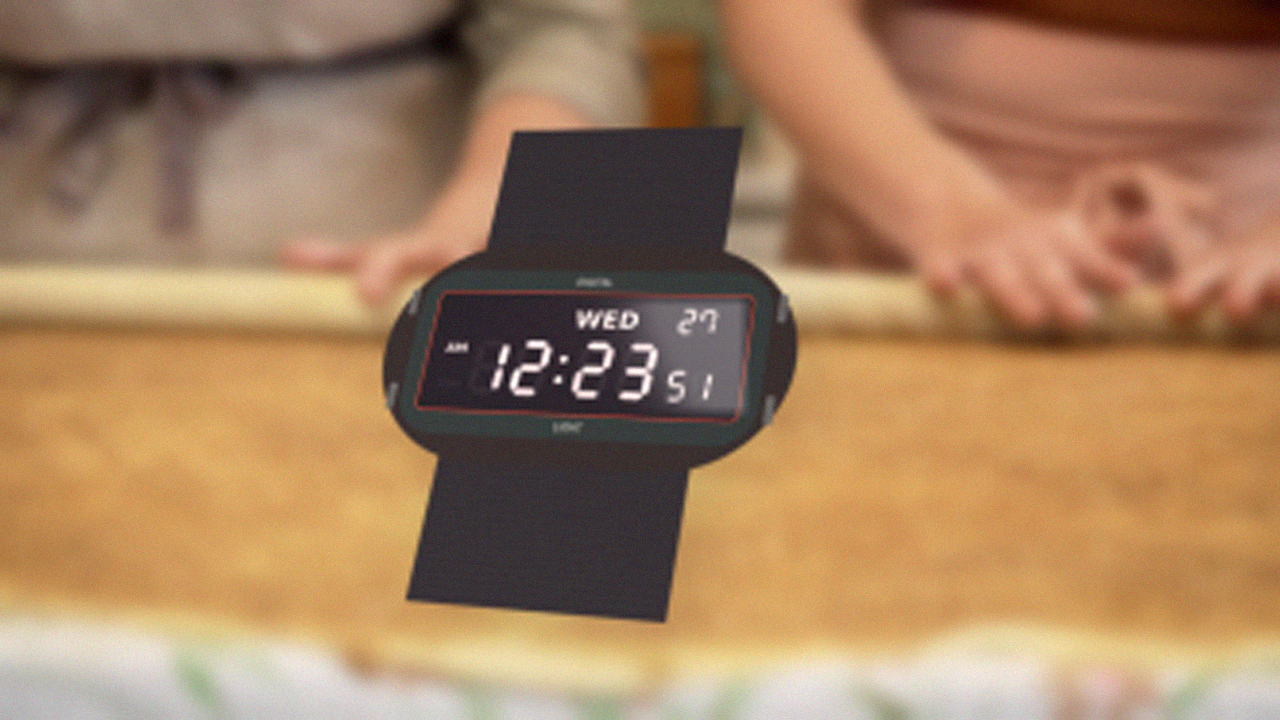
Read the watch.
12:23:51
